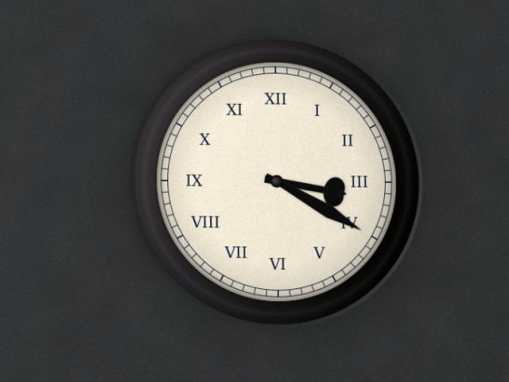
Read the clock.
3:20
